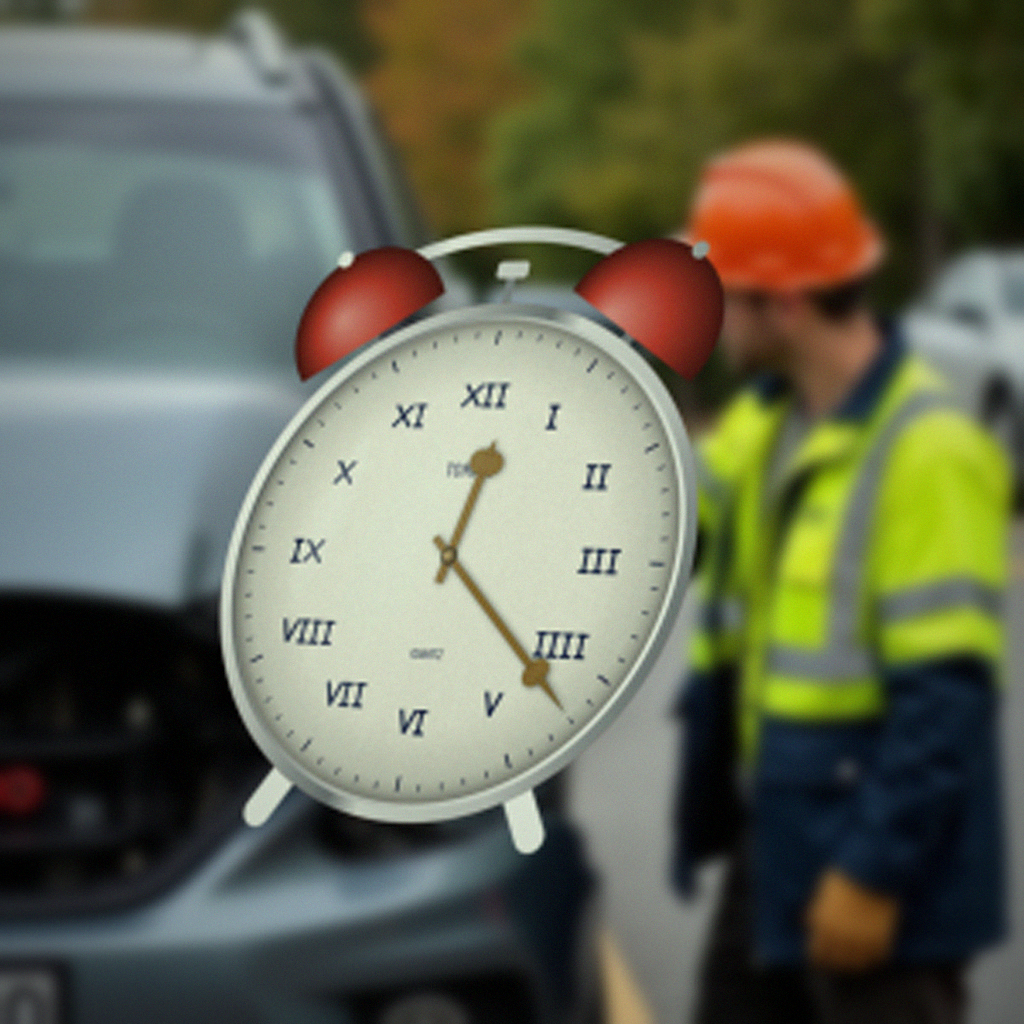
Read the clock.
12:22
